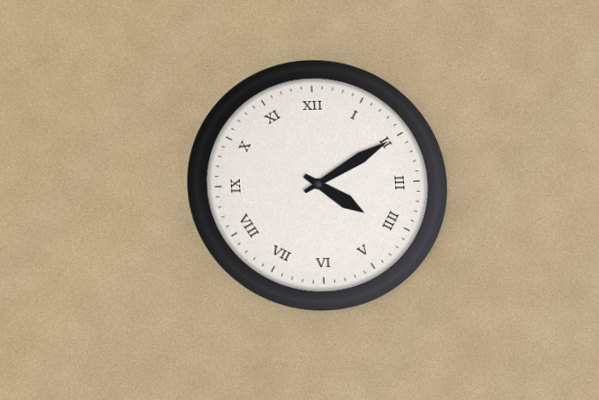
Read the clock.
4:10
